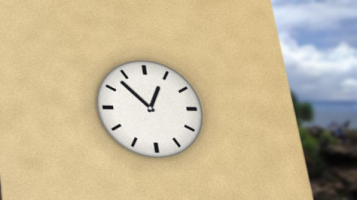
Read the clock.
12:53
